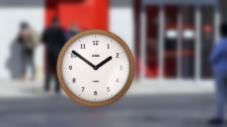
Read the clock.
1:51
